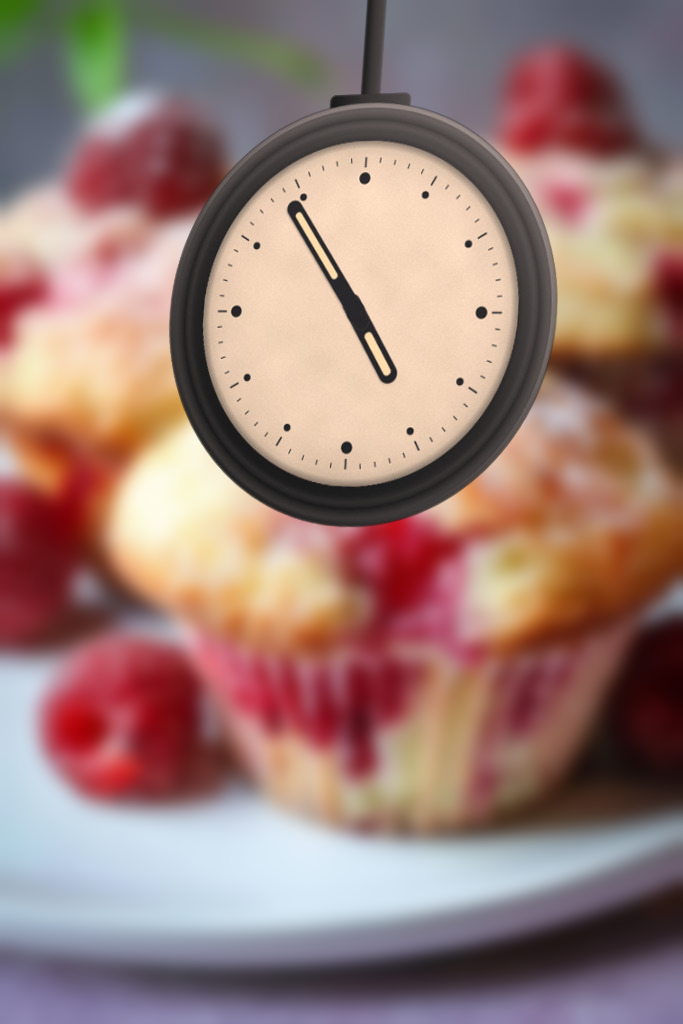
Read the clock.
4:54
